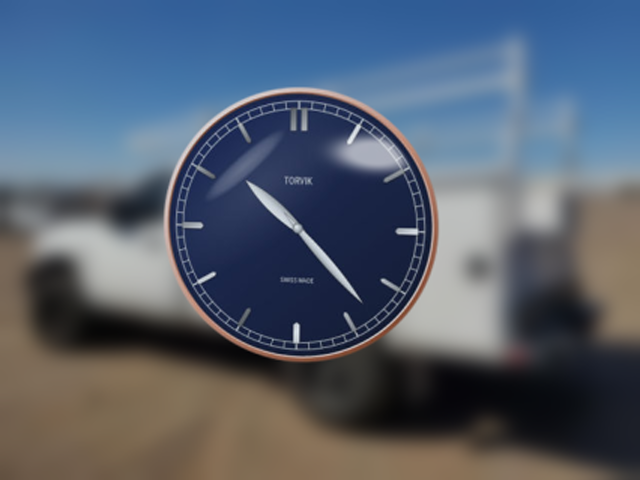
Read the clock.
10:23
